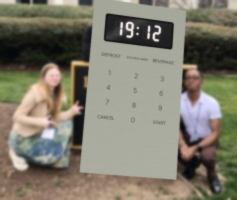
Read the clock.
19:12
